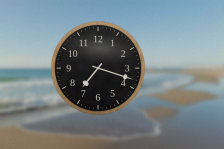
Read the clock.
7:18
